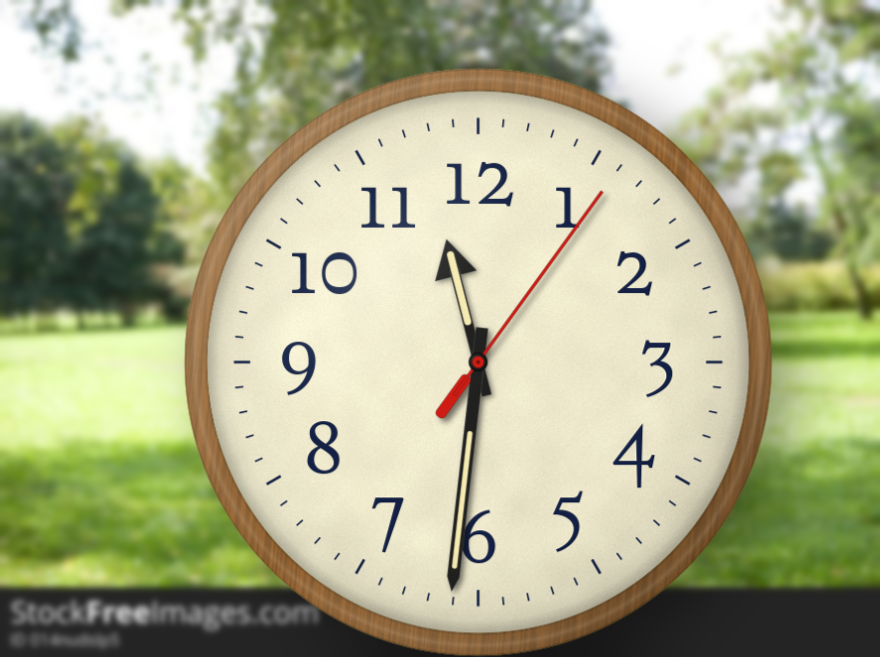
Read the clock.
11:31:06
